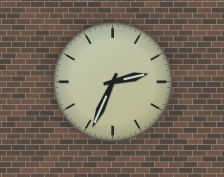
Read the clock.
2:34
